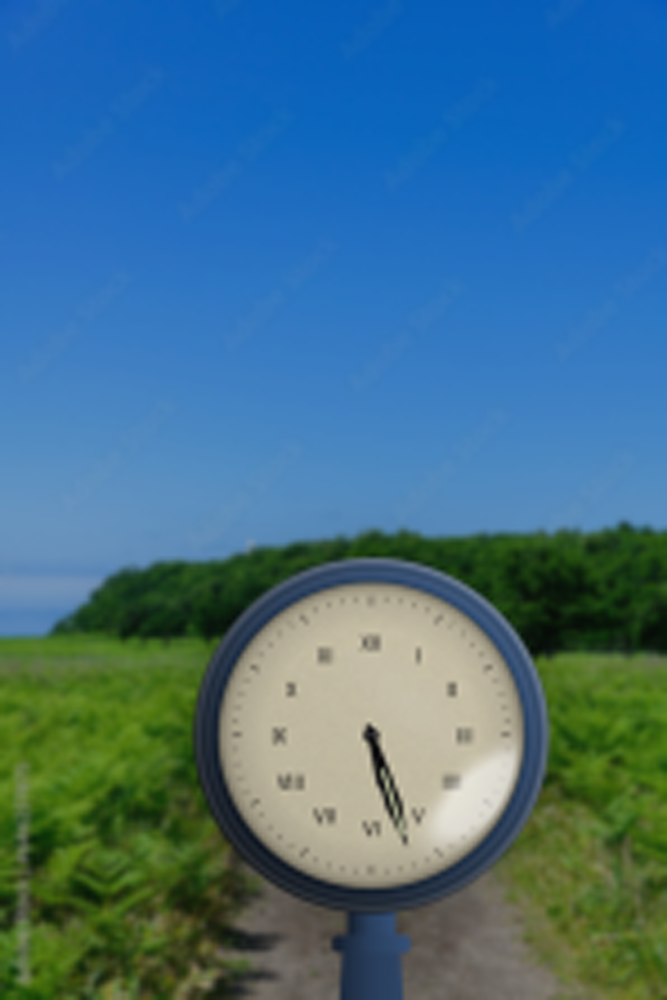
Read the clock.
5:27
